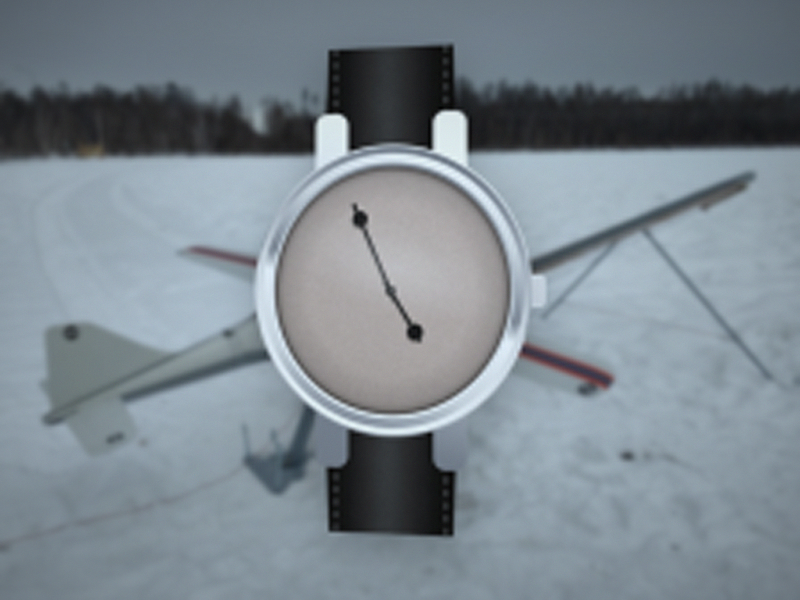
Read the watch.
4:56
